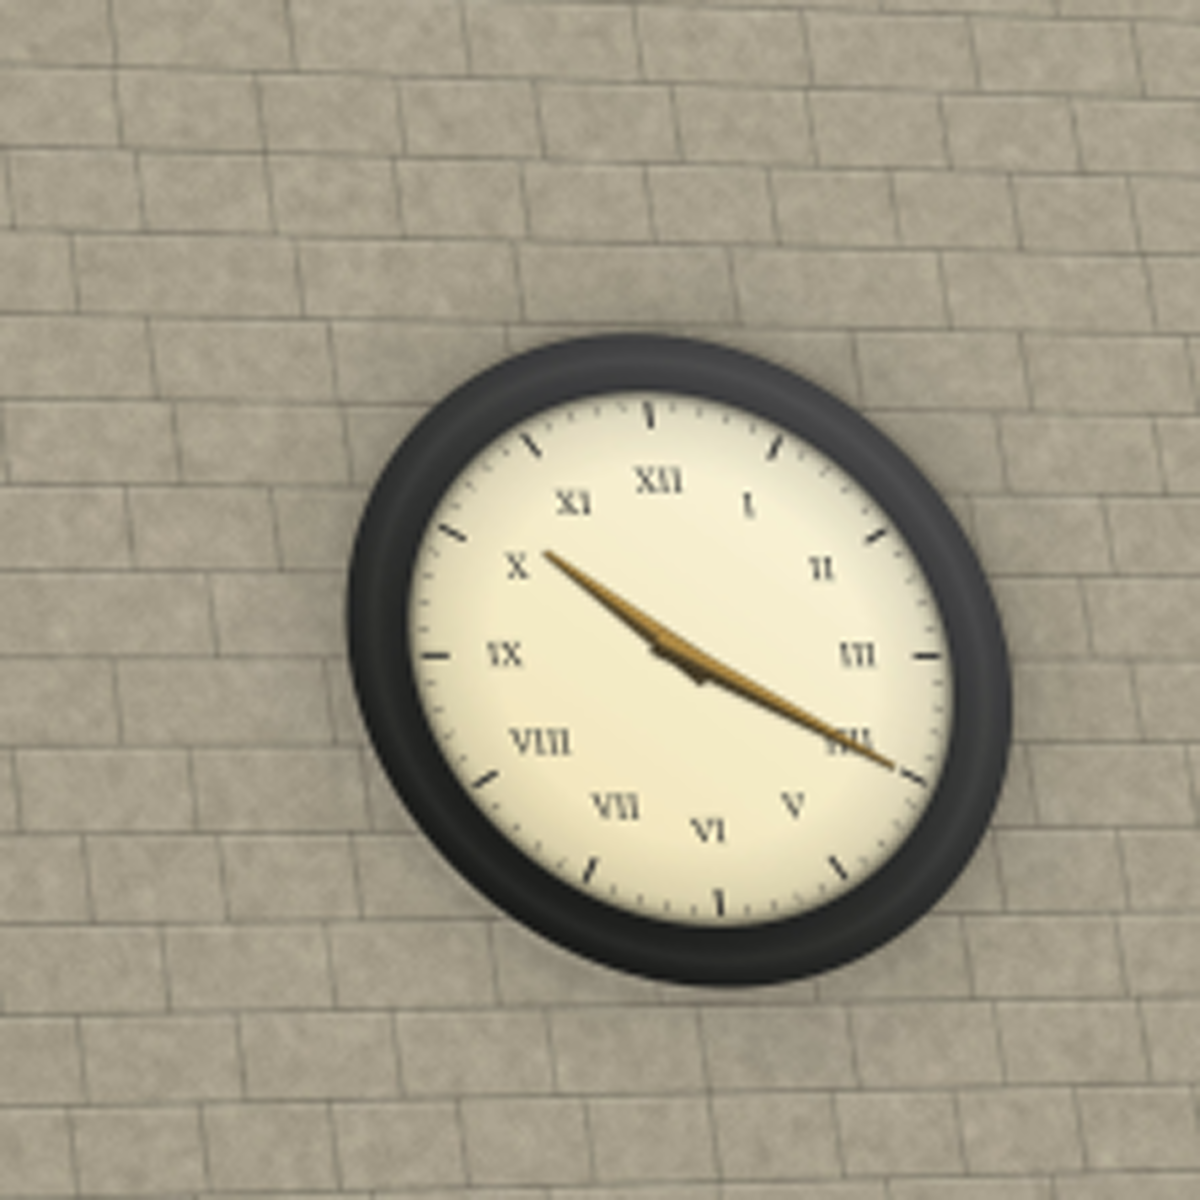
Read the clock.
10:20
